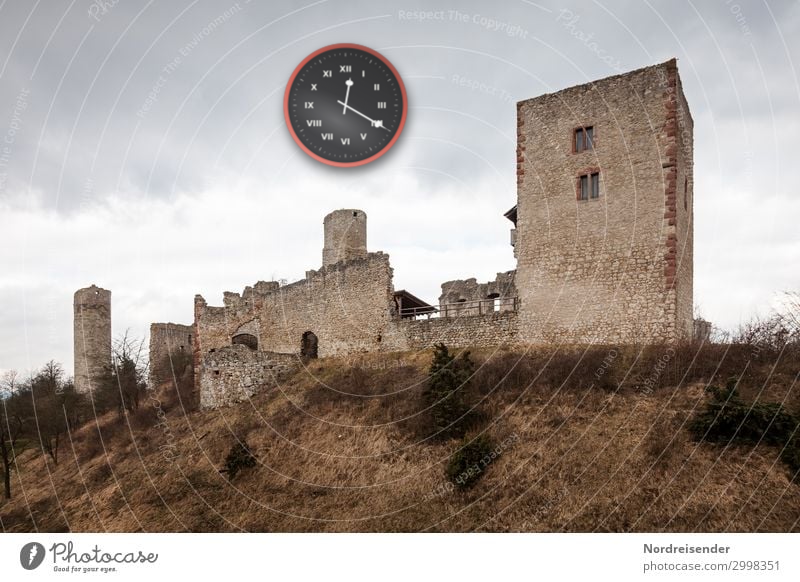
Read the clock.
12:20
